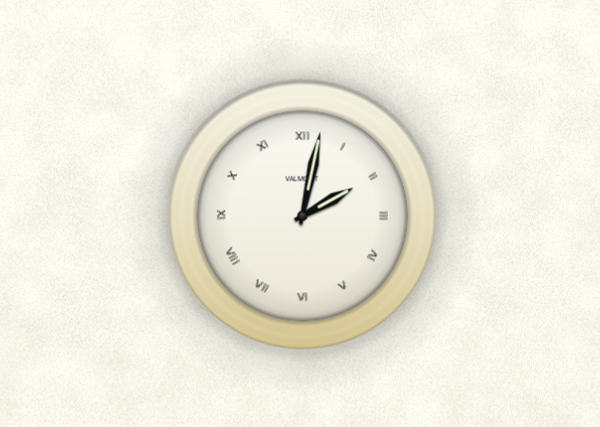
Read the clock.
2:02
